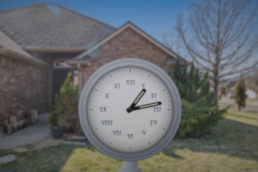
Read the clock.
1:13
